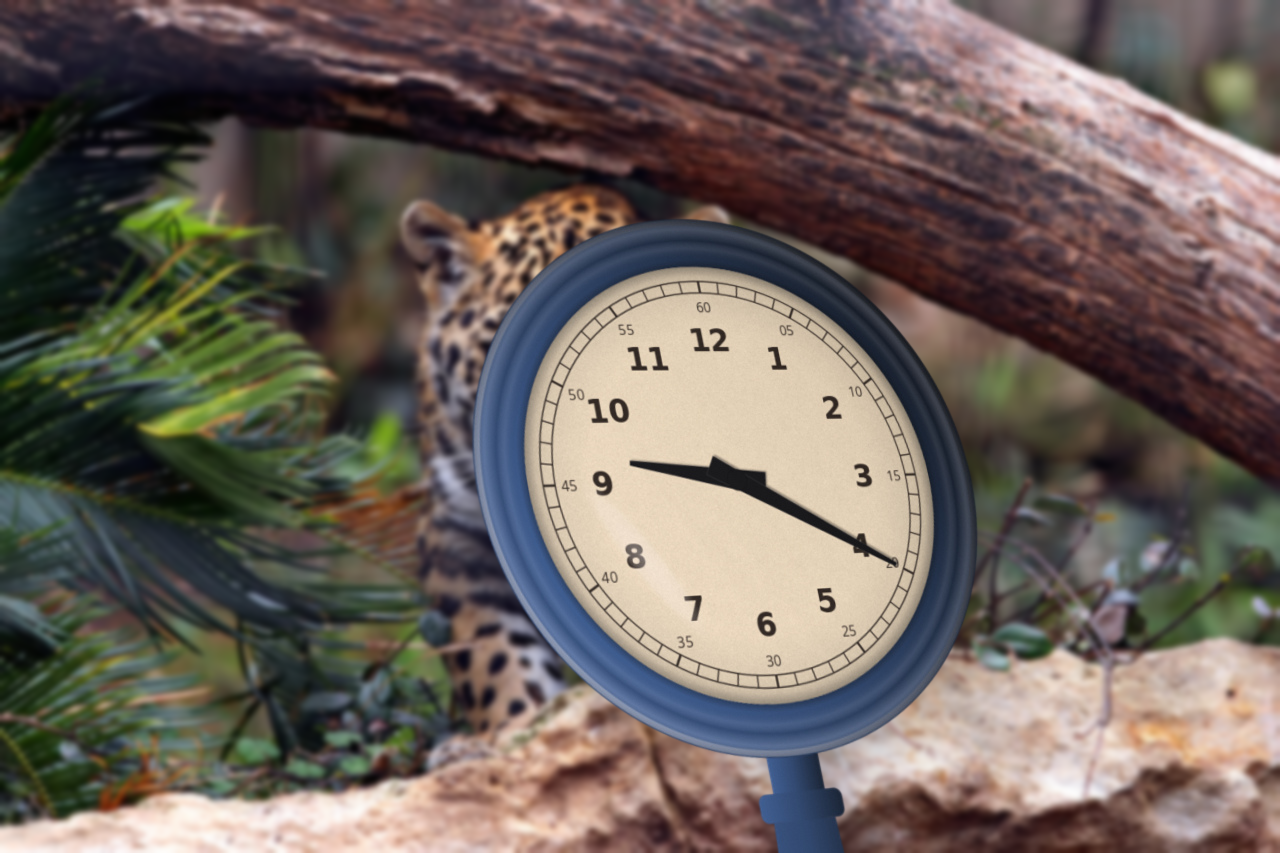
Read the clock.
9:20
